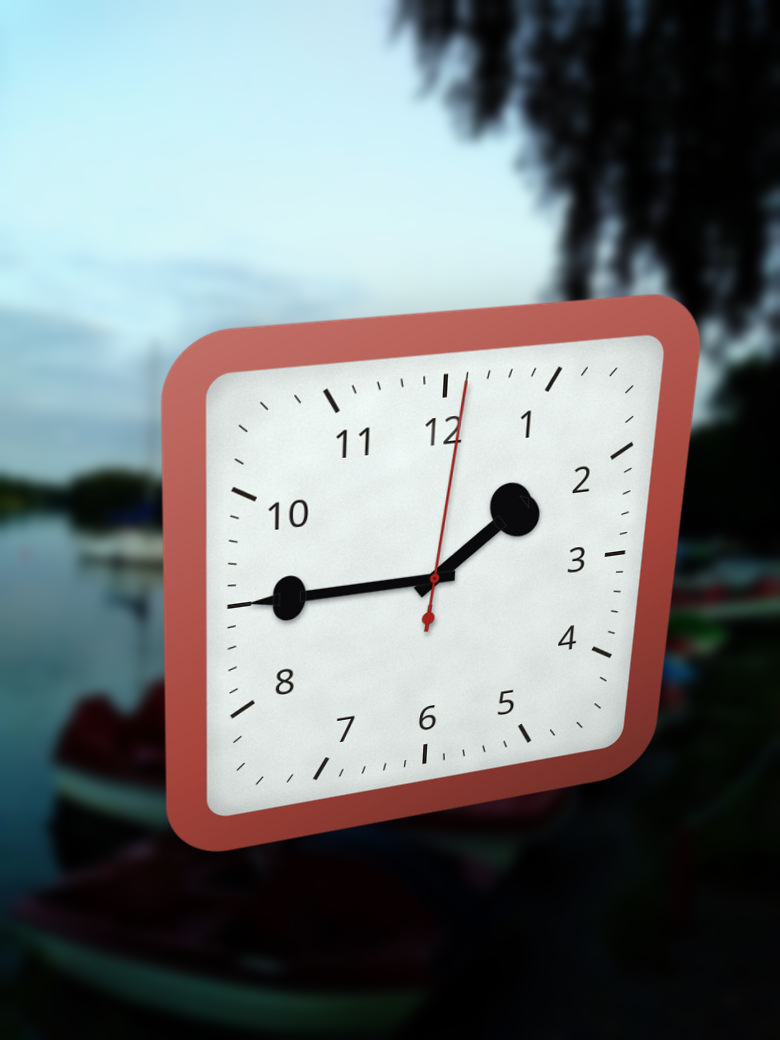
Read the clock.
1:45:01
